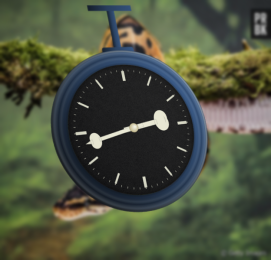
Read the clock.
2:43
